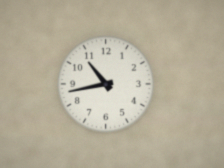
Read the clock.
10:43
